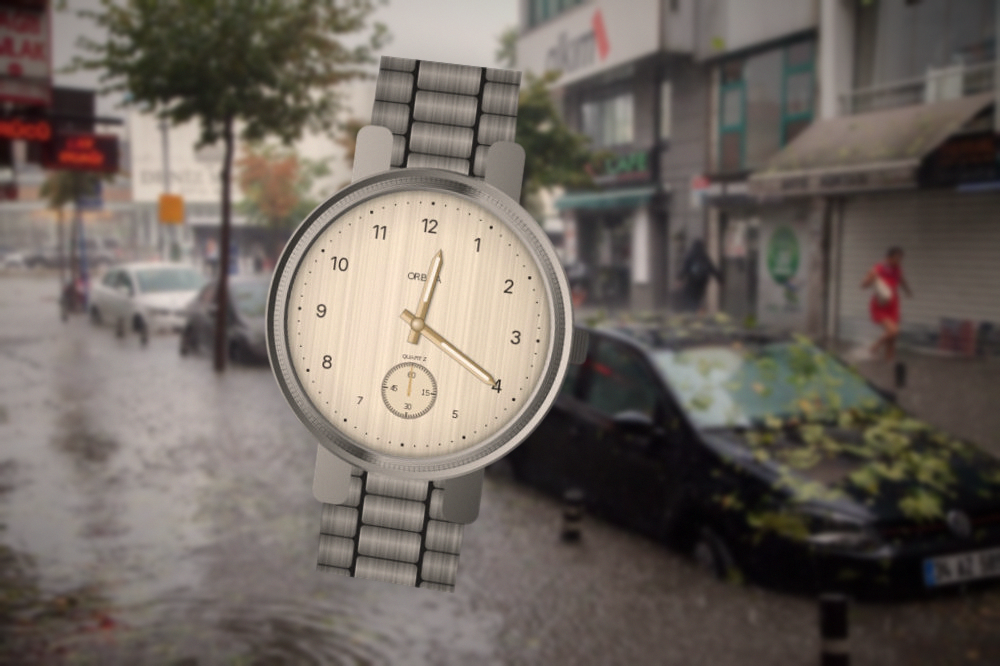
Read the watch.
12:20
